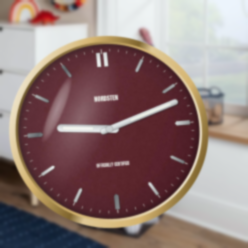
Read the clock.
9:12
